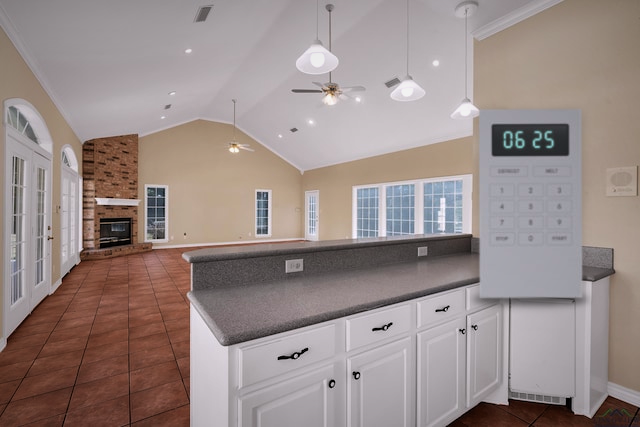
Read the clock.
6:25
